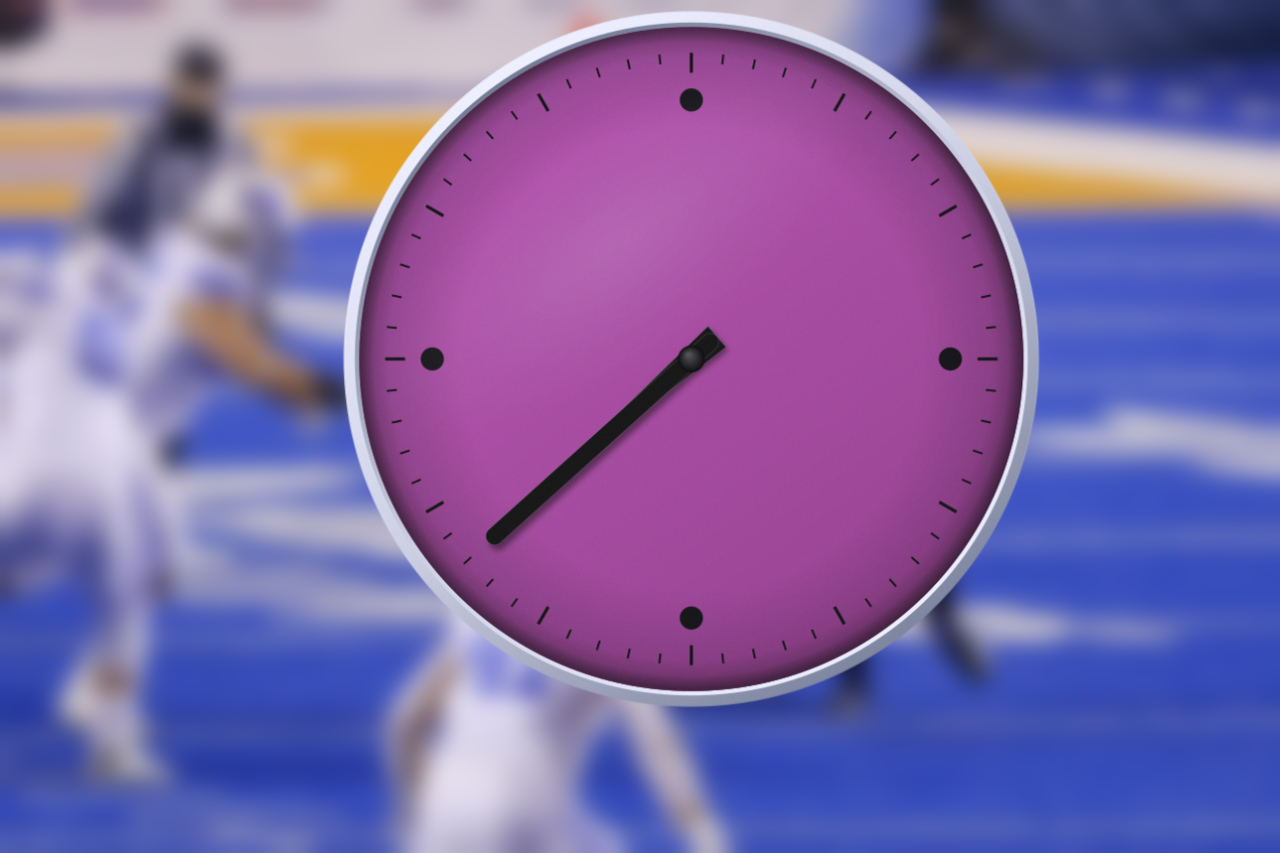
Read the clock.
7:38
